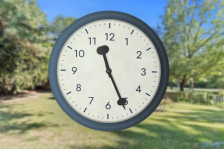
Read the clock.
11:26
